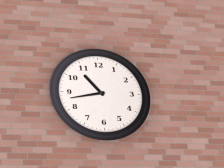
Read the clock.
10:43
